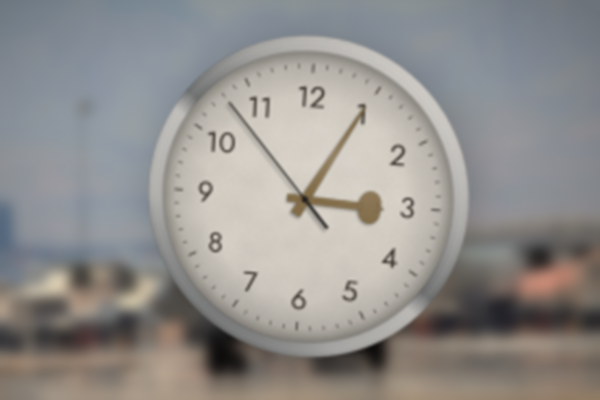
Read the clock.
3:04:53
